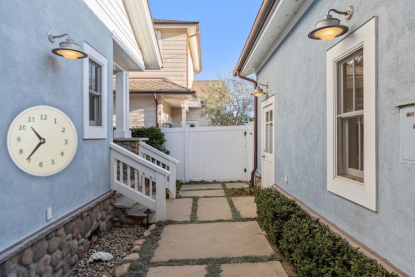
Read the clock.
10:36
